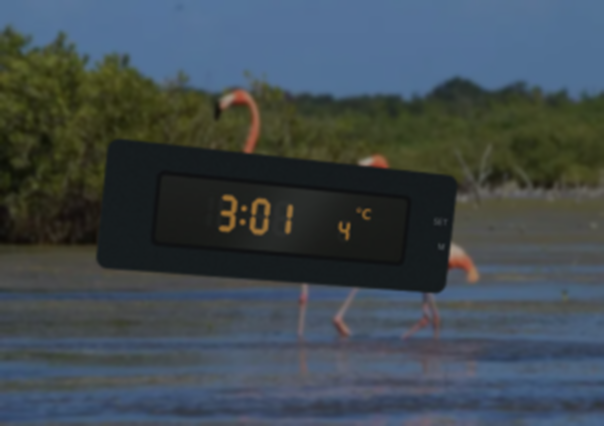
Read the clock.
3:01
